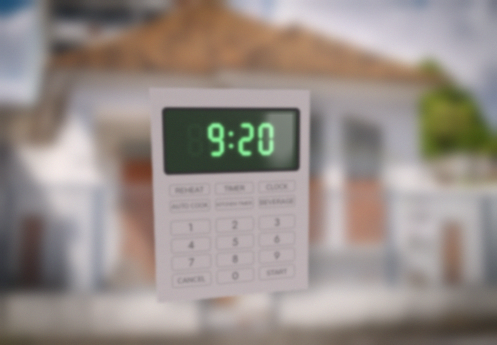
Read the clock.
9:20
